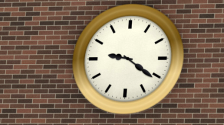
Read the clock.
9:21
